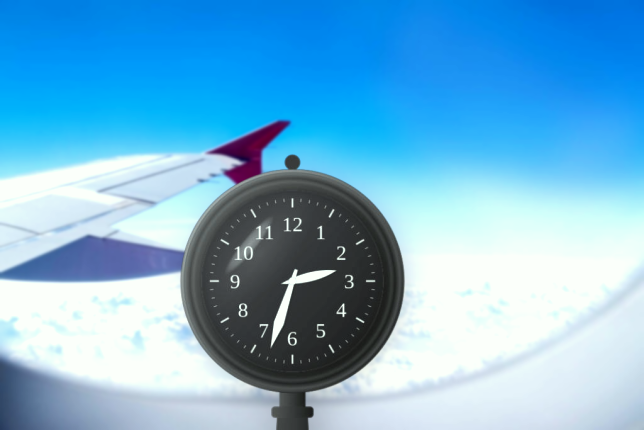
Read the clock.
2:33
